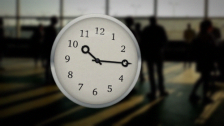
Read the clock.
10:15
